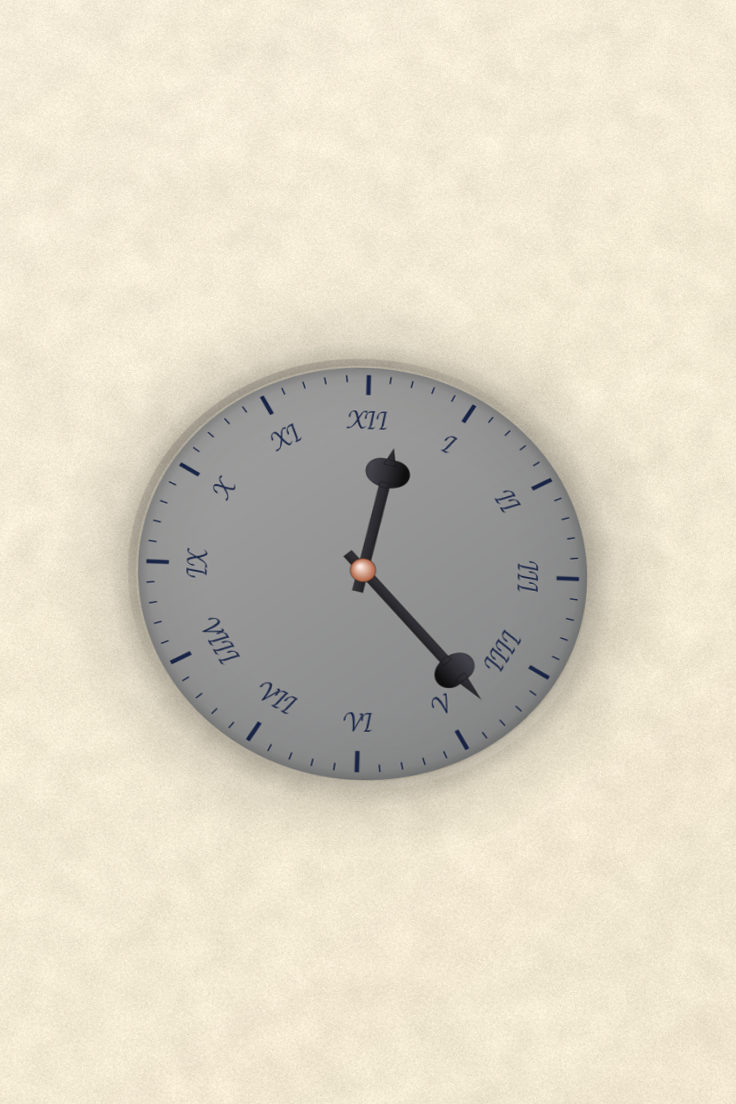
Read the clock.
12:23
